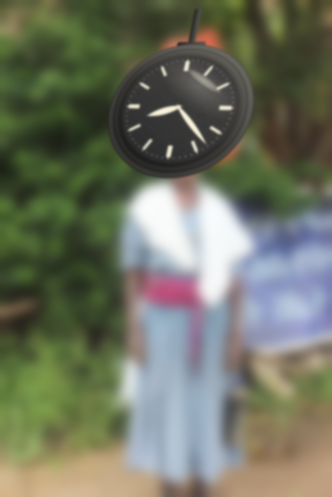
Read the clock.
8:23
